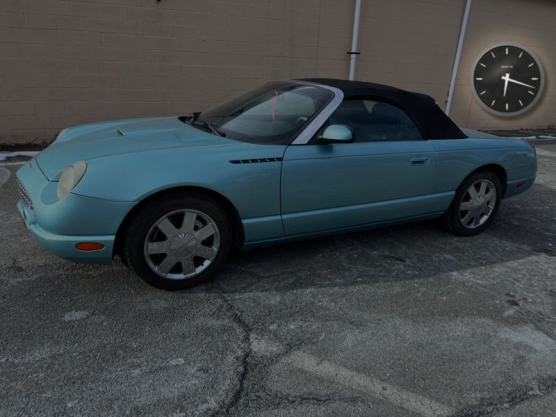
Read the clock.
6:18
